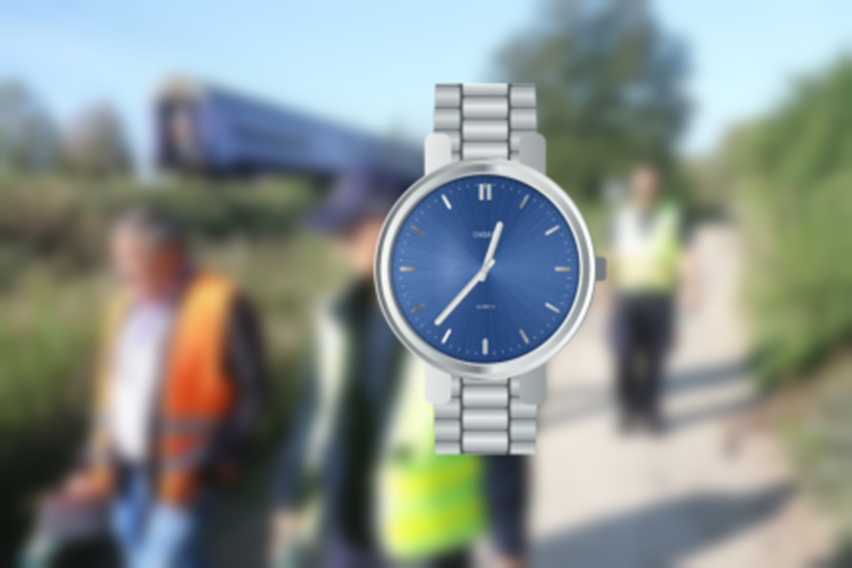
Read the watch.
12:37
